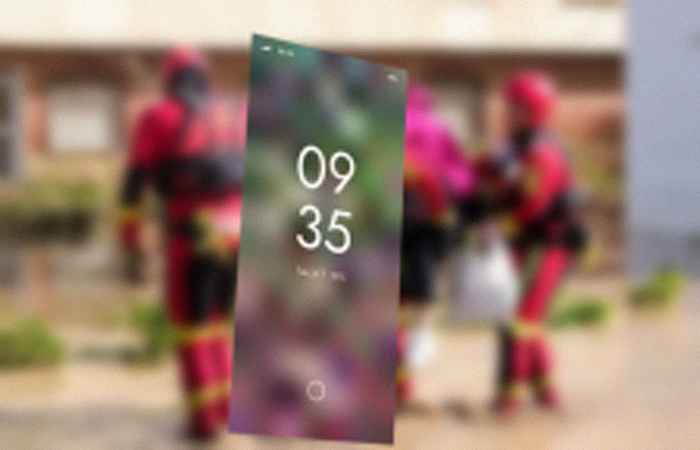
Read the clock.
9:35
